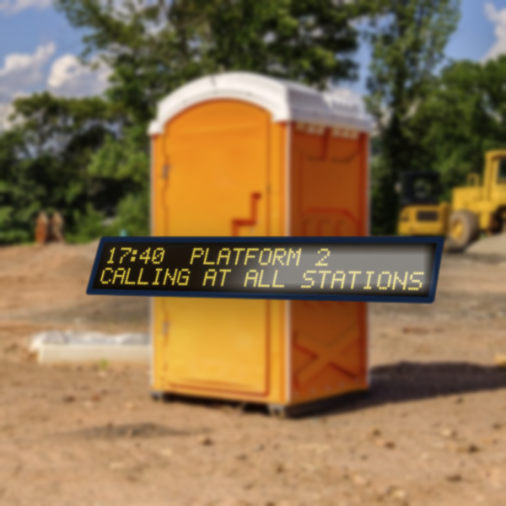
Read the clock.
17:40
